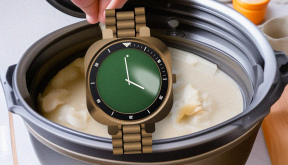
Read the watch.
3:59
